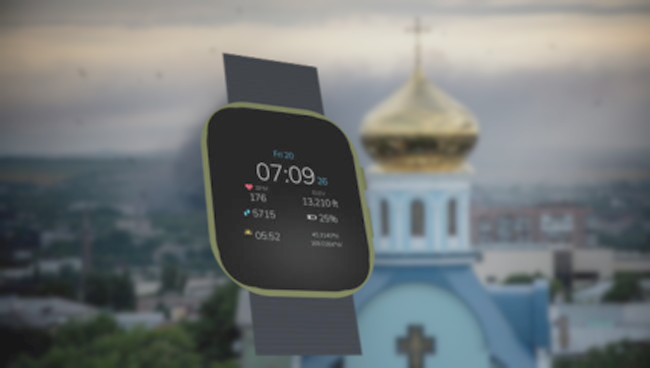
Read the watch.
7:09
